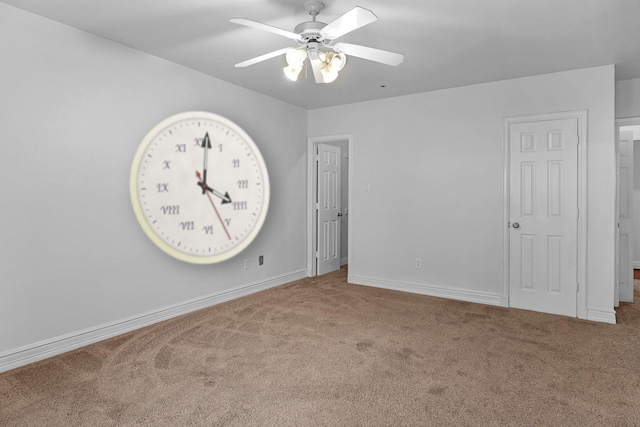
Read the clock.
4:01:26
